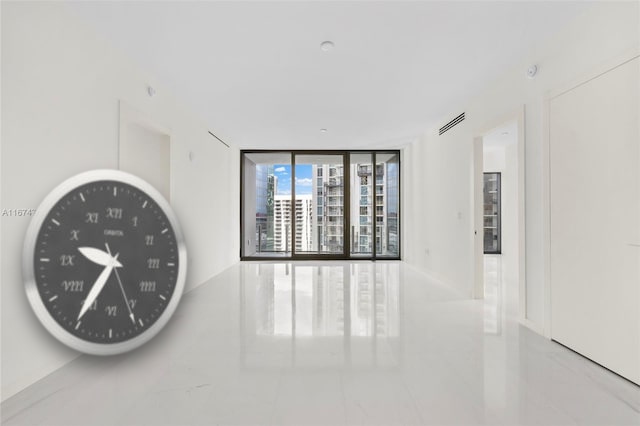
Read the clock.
9:35:26
